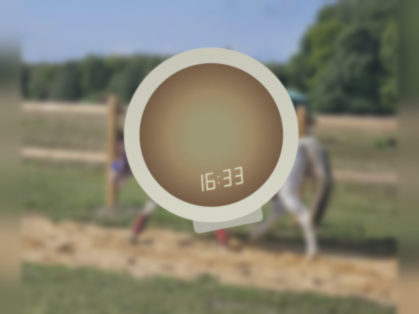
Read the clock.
16:33
